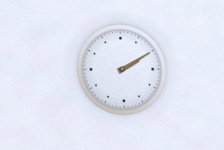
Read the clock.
2:10
